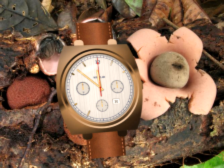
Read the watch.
11:52
